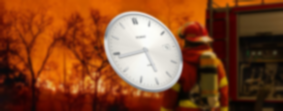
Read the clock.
5:44
